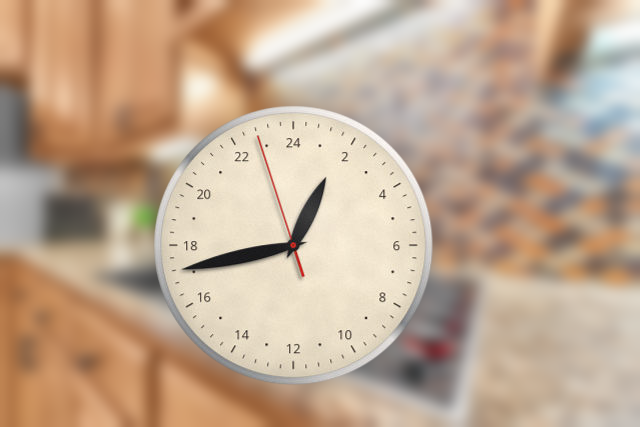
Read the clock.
1:42:57
